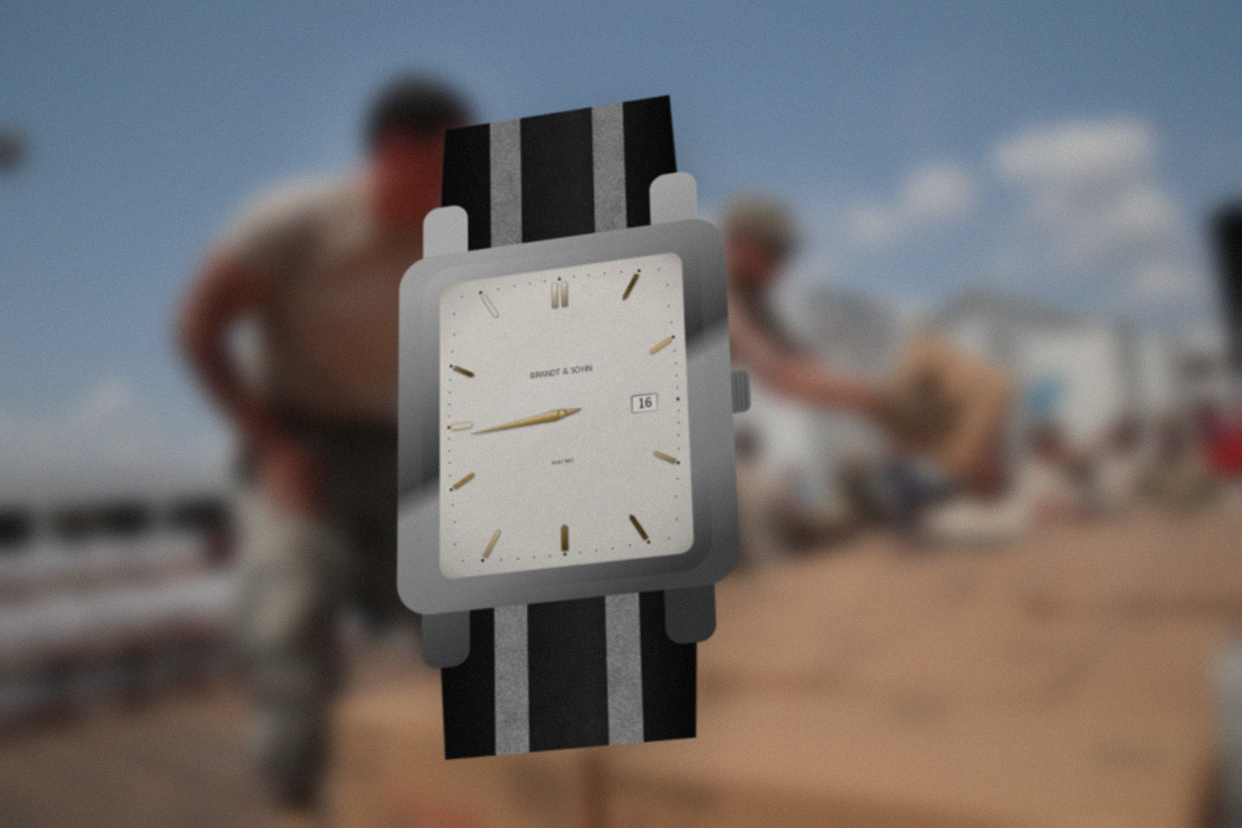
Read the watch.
8:44
